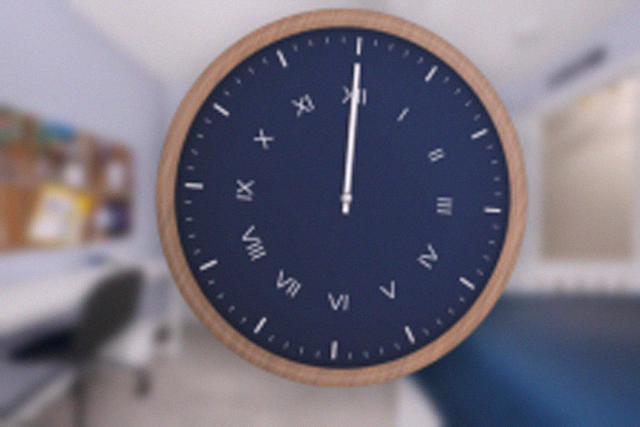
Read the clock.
12:00
